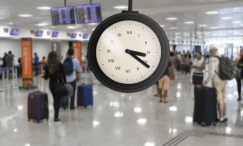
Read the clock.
3:21
